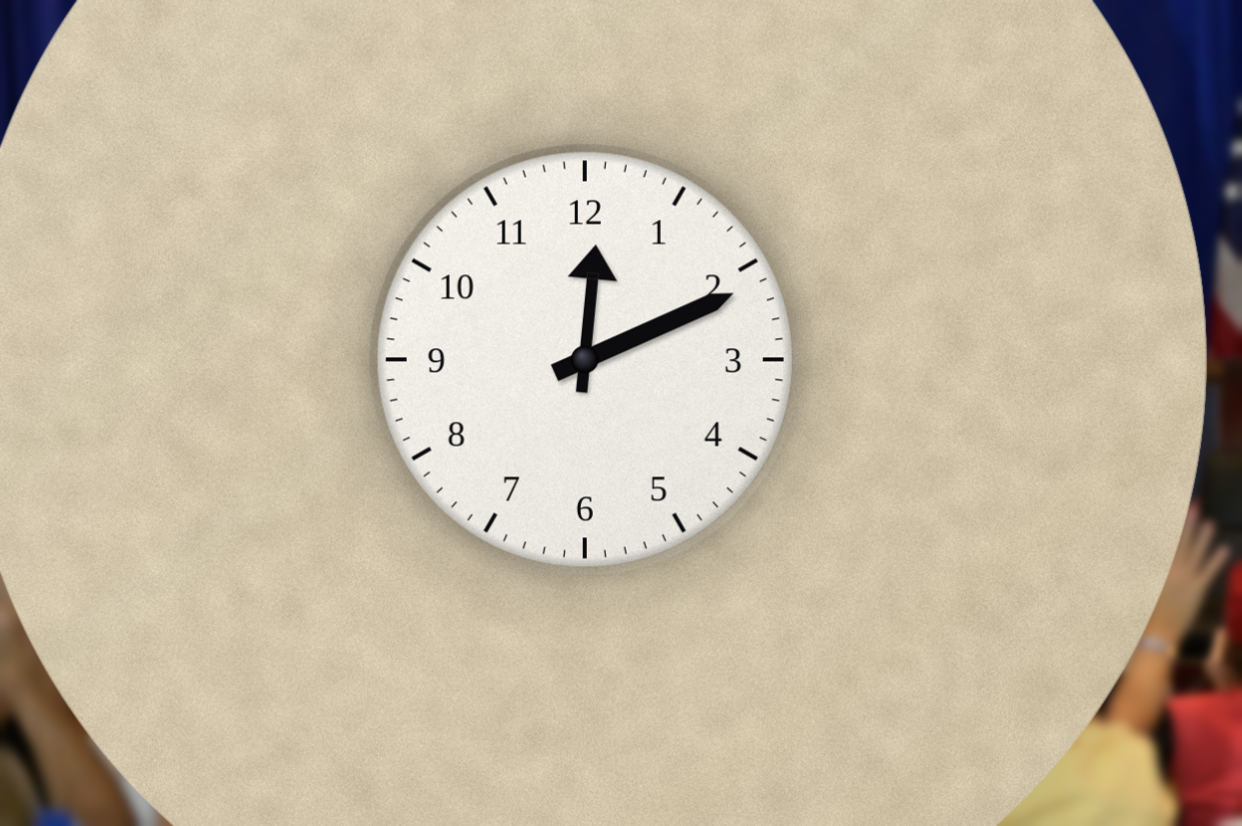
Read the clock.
12:11
